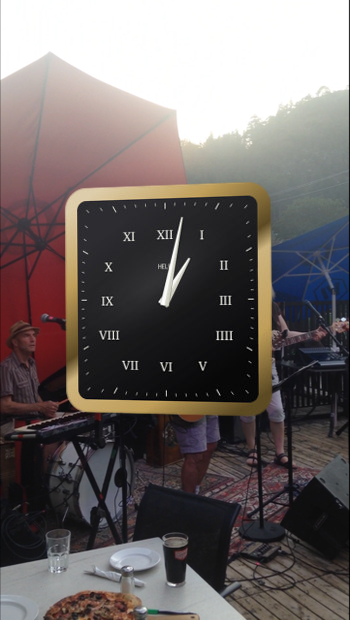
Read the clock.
1:02
